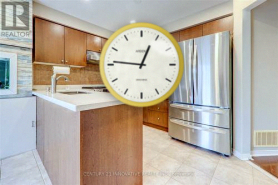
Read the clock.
12:46
